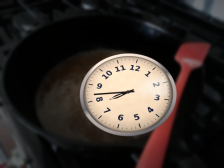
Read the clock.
7:42
